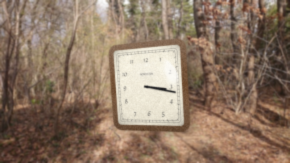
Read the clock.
3:17
